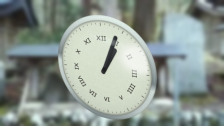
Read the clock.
1:04
